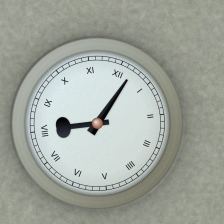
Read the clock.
8:02
